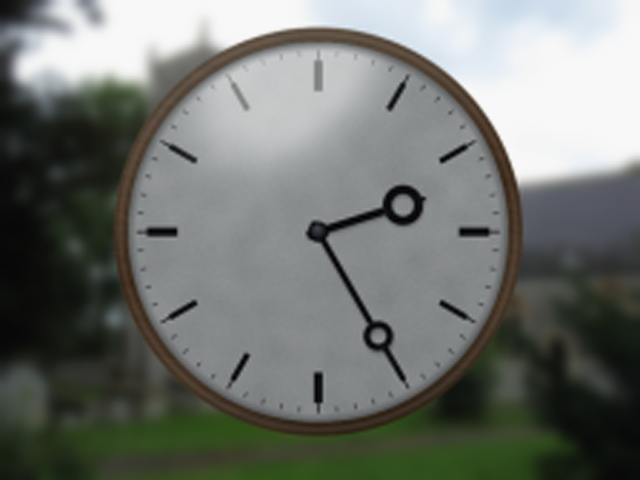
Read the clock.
2:25
